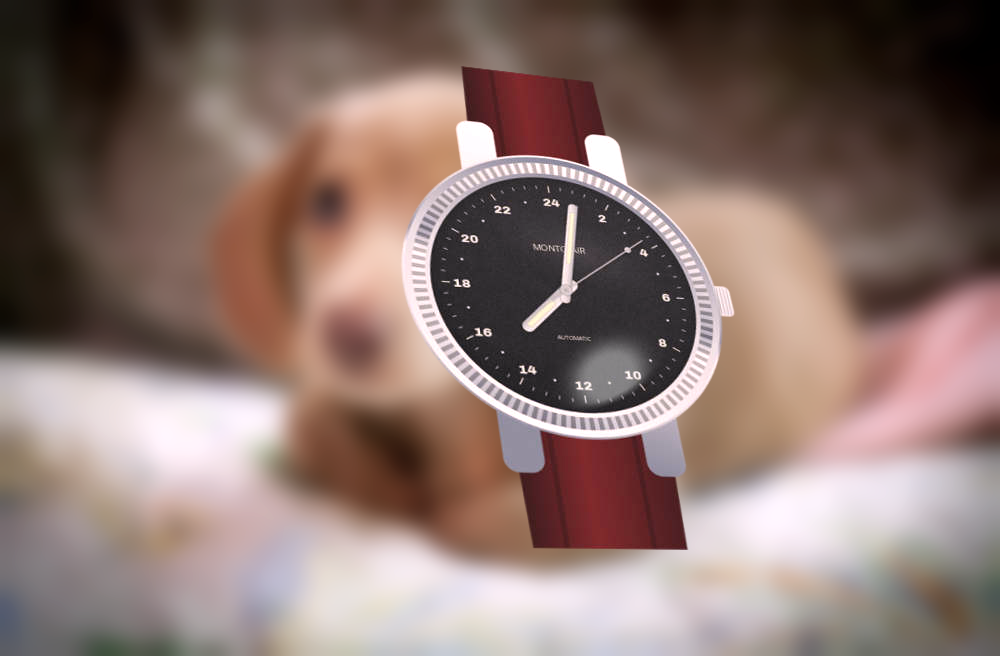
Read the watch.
15:02:09
